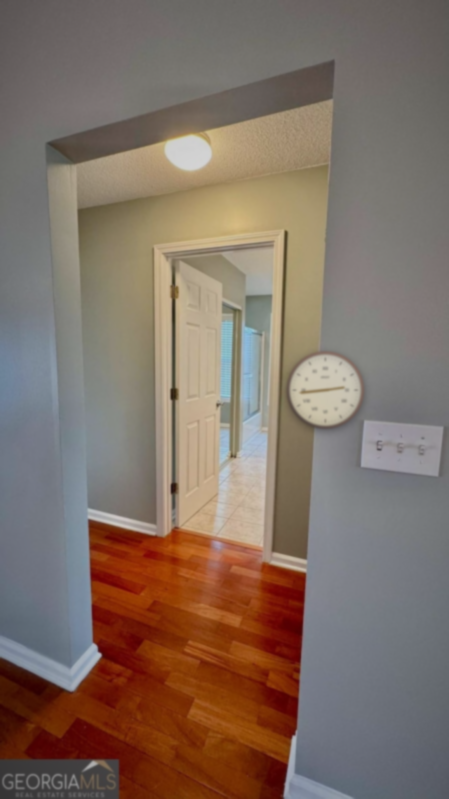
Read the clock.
2:44
